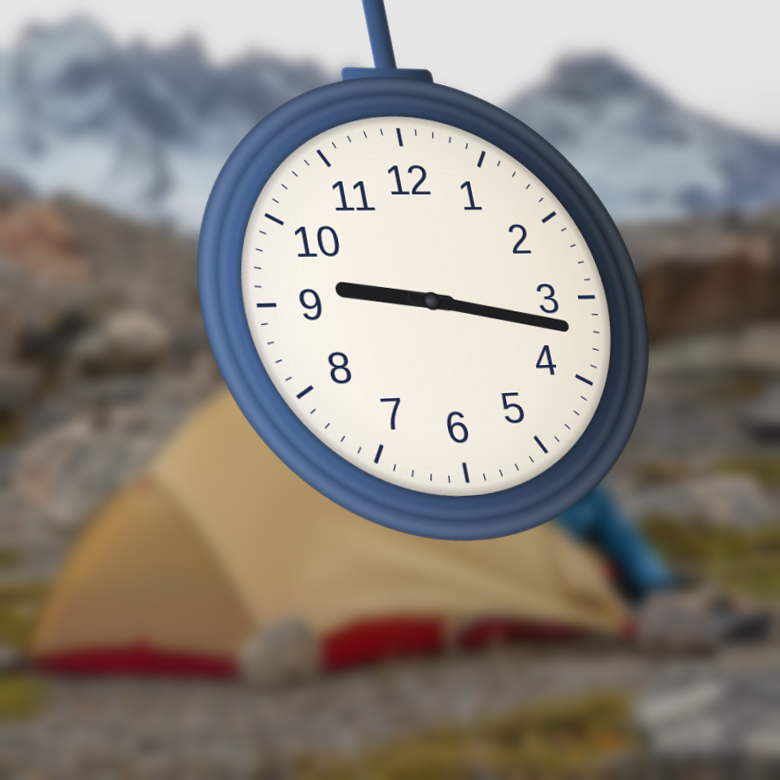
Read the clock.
9:17
